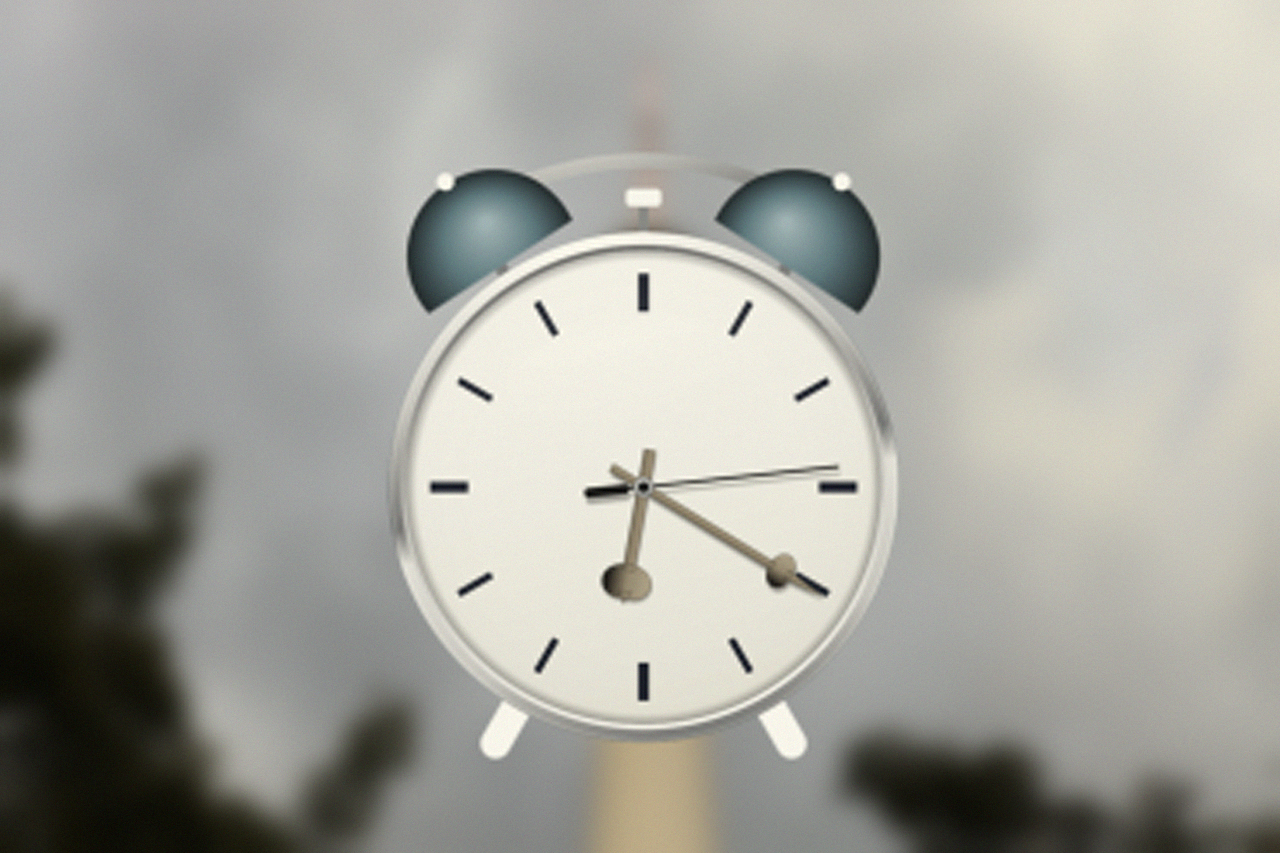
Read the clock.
6:20:14
